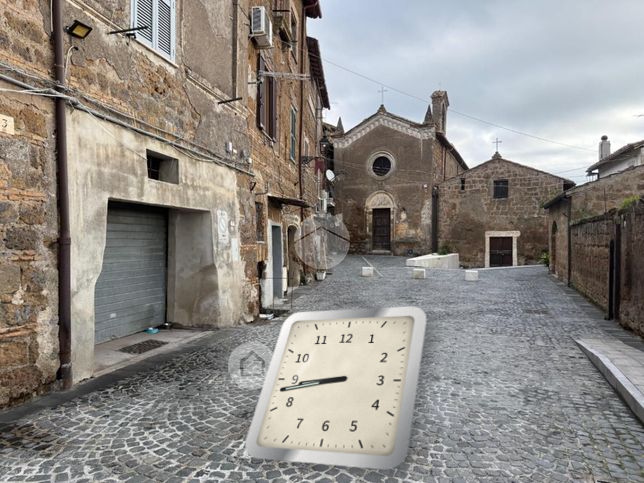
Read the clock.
8:43
